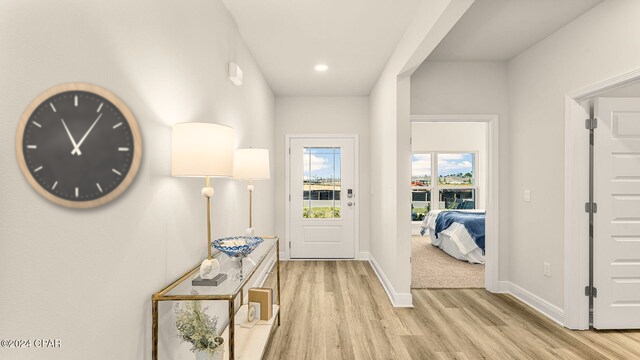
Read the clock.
11:06
